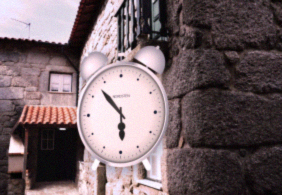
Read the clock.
5:53
